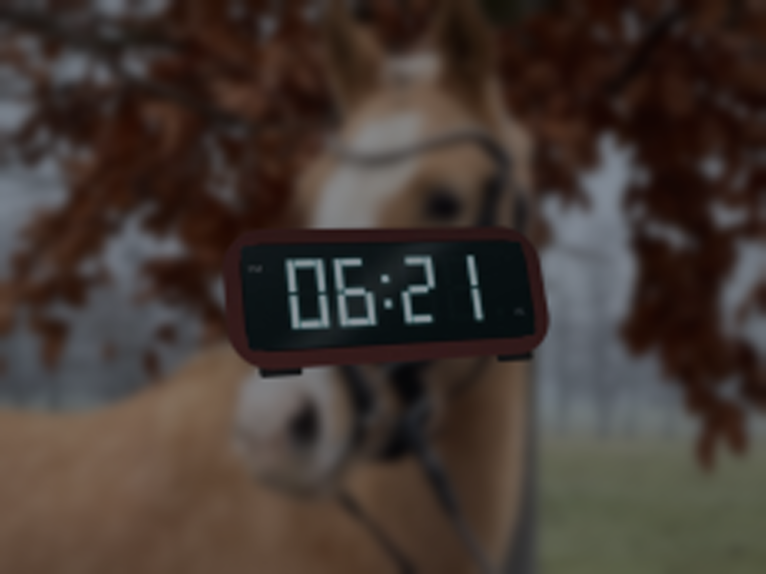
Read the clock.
6:21
